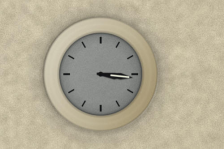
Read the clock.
3:16
